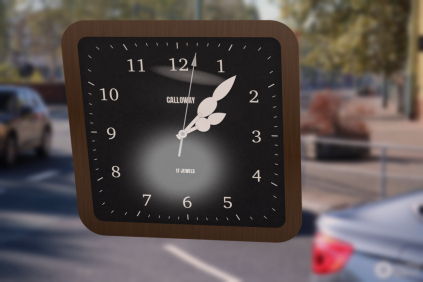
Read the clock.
2:07:02
